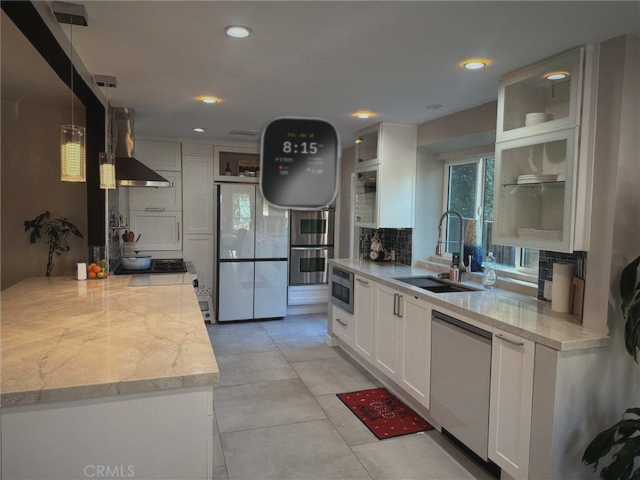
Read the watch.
8:15
